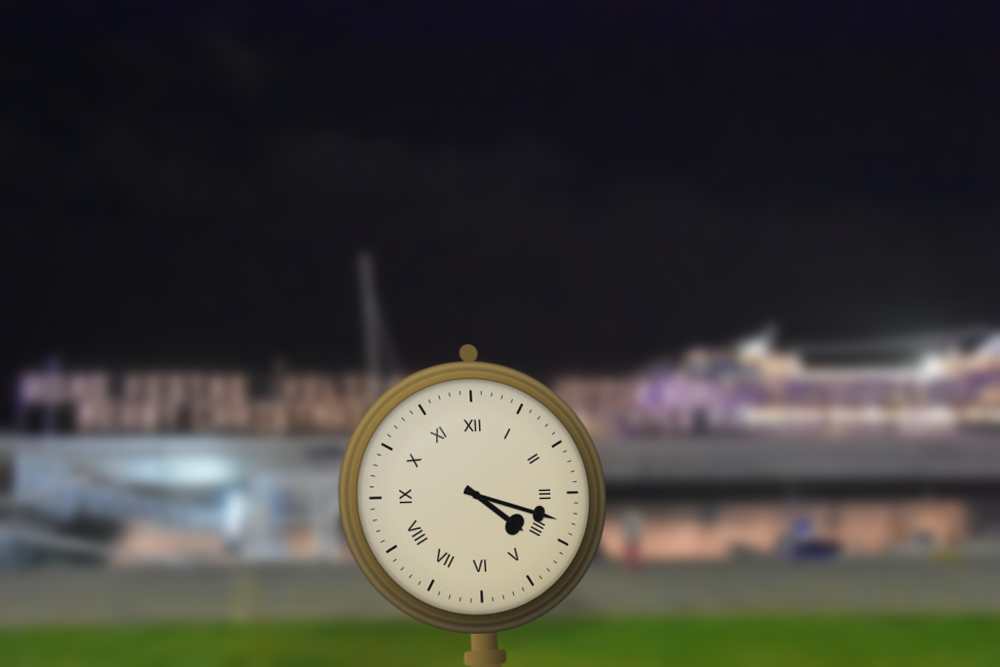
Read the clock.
4:18
